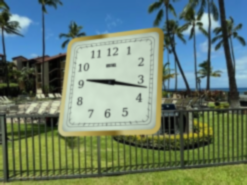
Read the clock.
9:17
